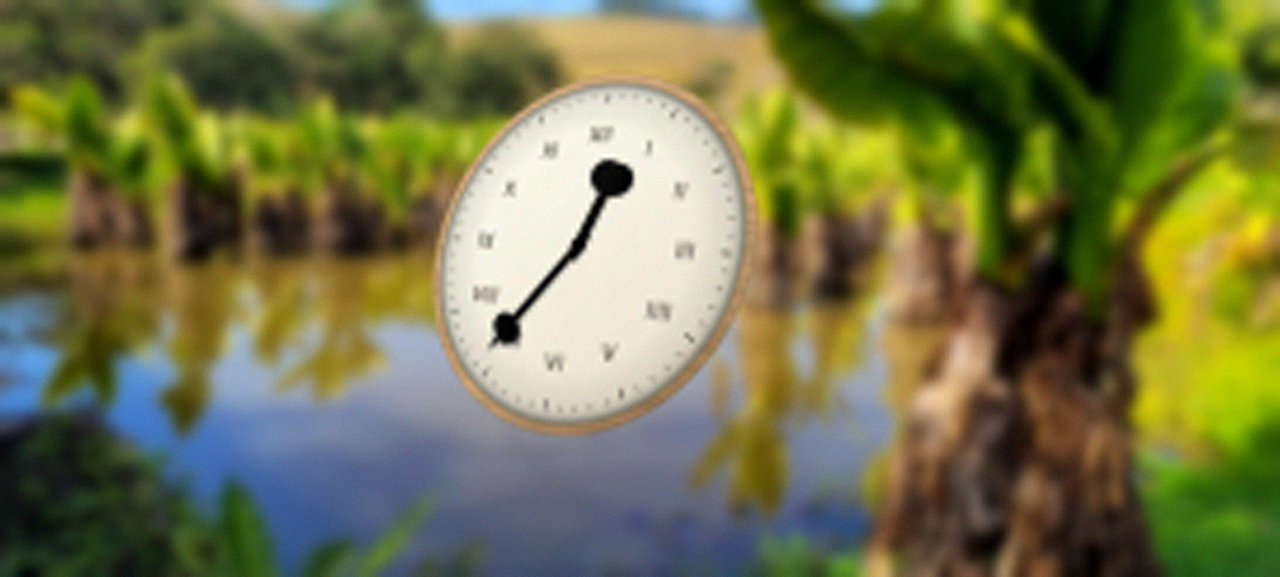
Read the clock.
12:36
